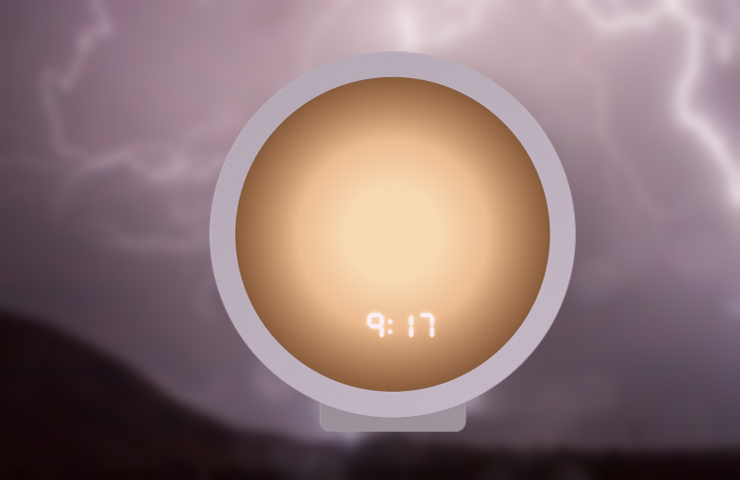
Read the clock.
9:17
